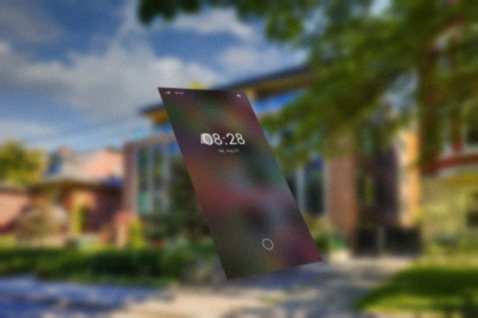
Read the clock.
8:28
